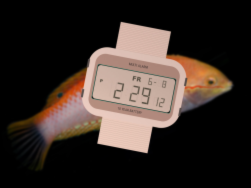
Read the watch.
2:29:12
